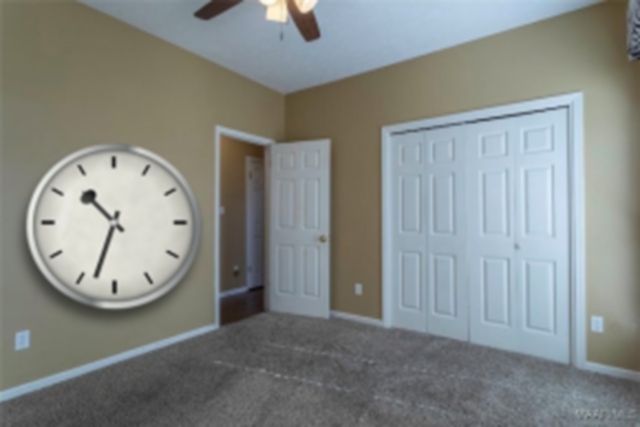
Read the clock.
10:33
